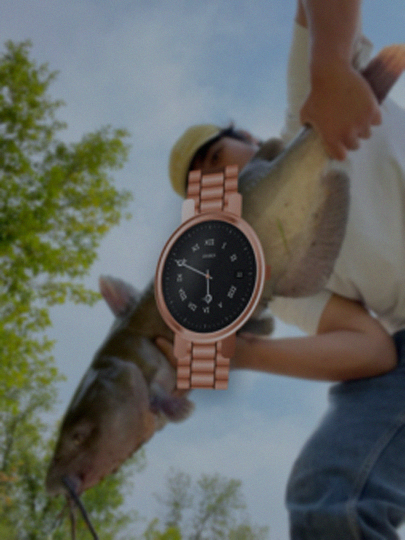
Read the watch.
5:49
